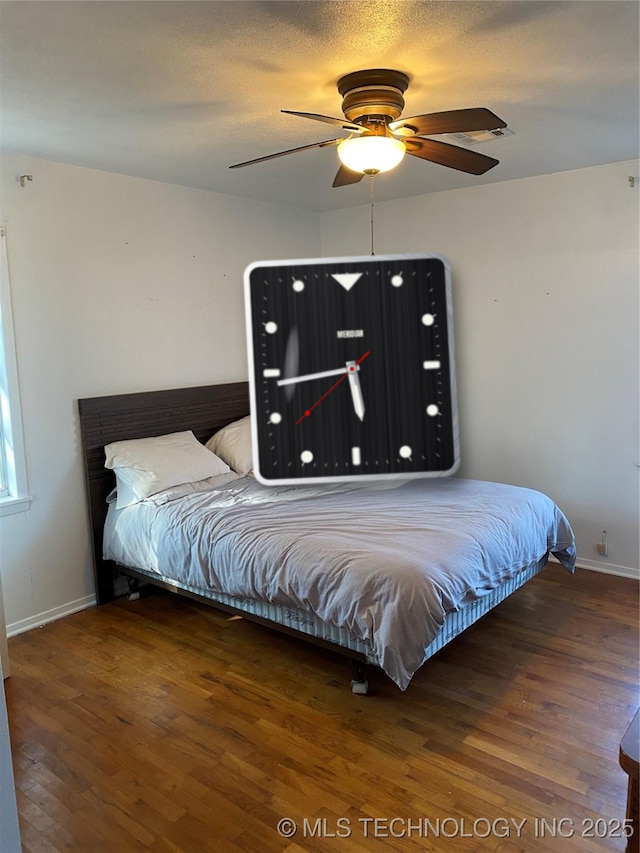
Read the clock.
5:43:38
